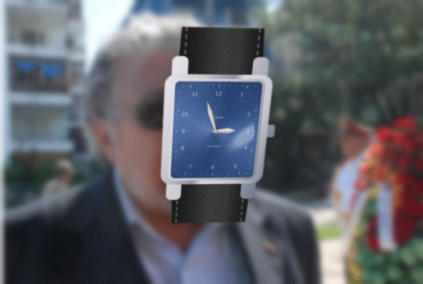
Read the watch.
2:57
